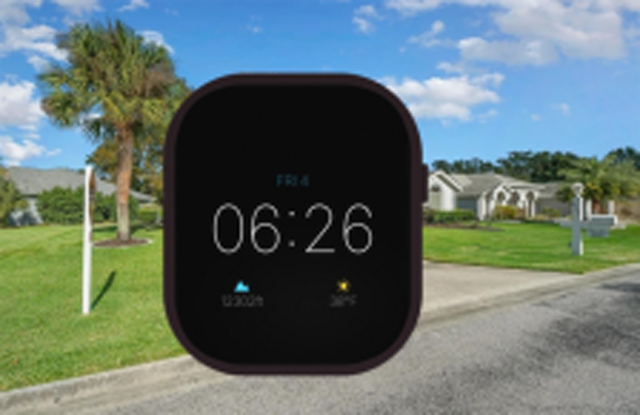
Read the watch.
6:26
